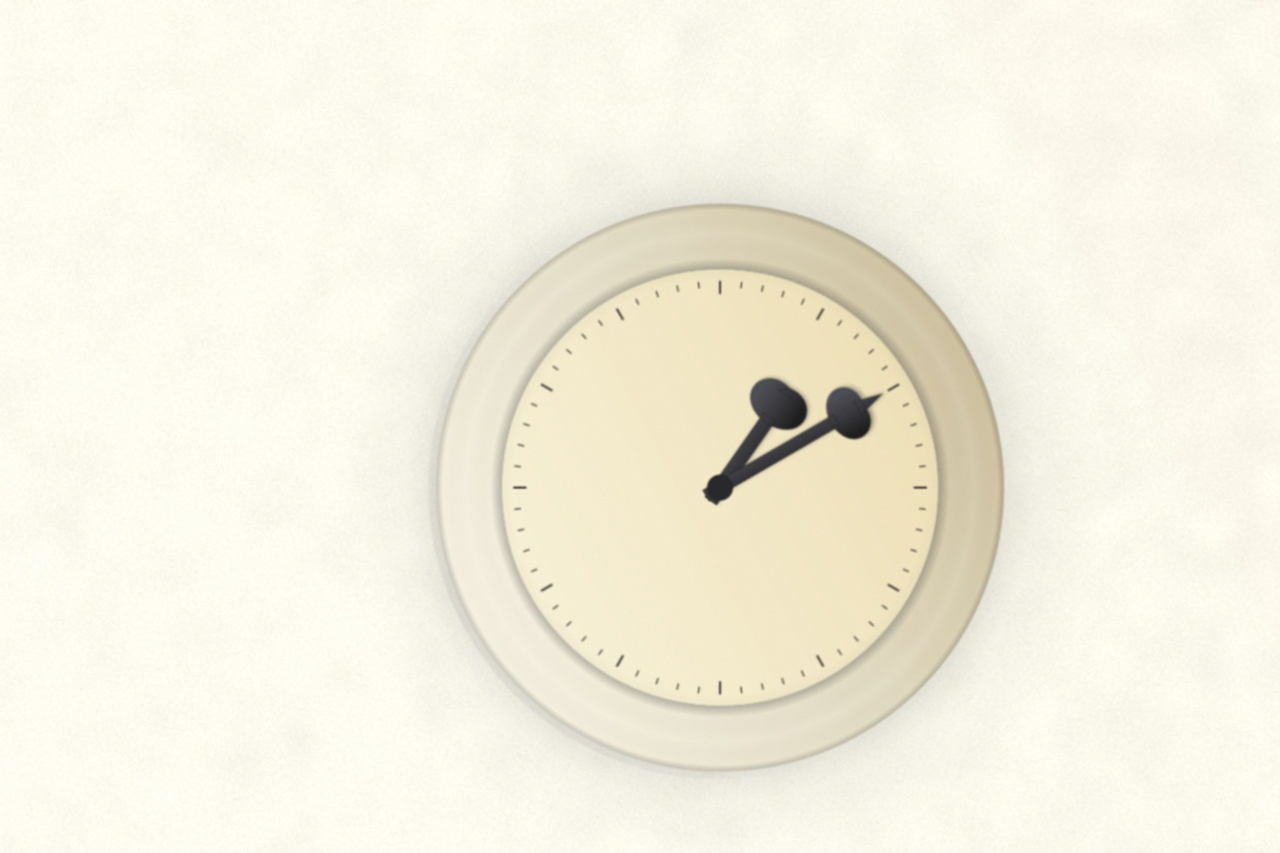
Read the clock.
1:10
